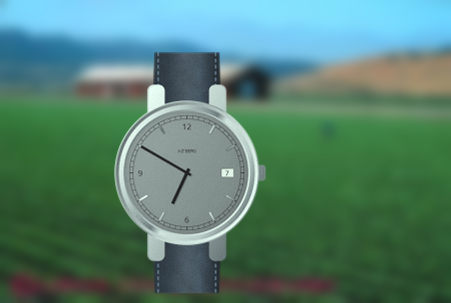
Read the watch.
6:50
